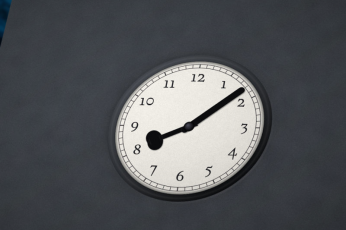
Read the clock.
8:08
